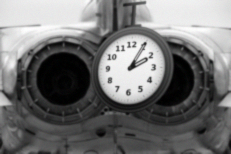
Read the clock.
2:05
